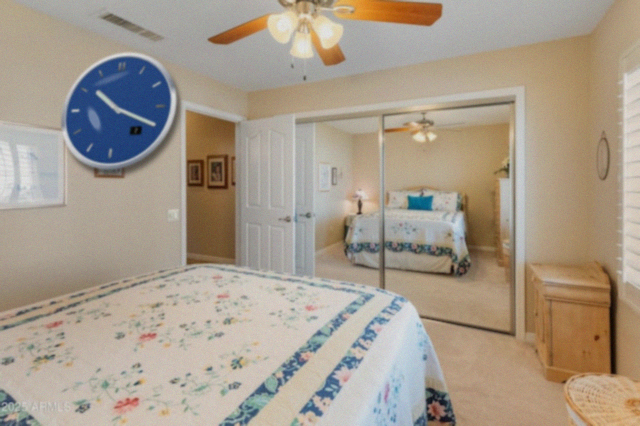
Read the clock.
10:19
